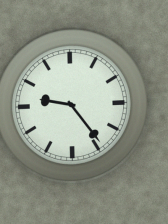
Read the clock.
9:24
